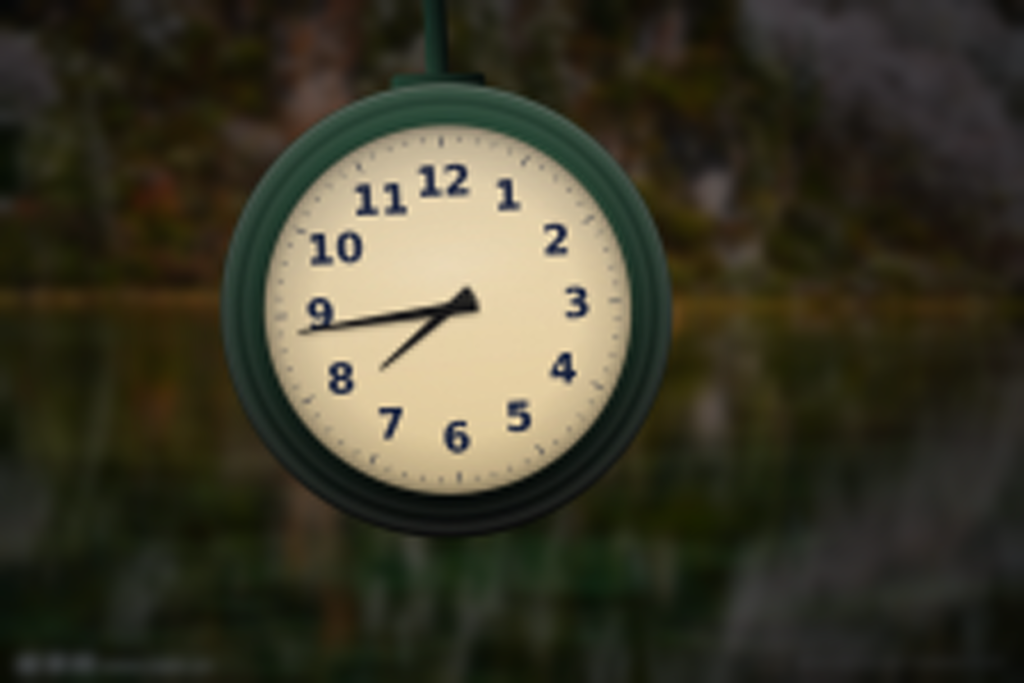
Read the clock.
7:44
